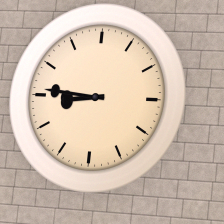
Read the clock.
8:46
